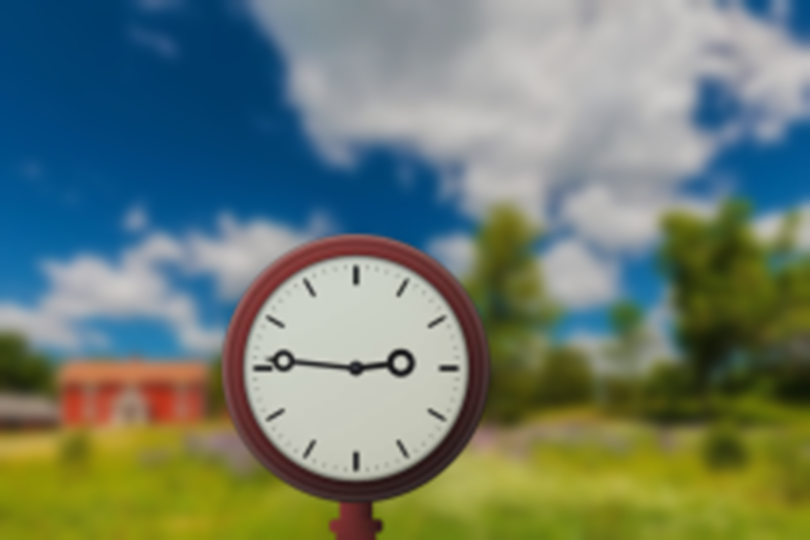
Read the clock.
2:46
